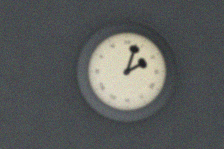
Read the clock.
2:03
